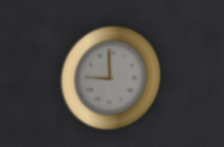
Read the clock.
8:59
